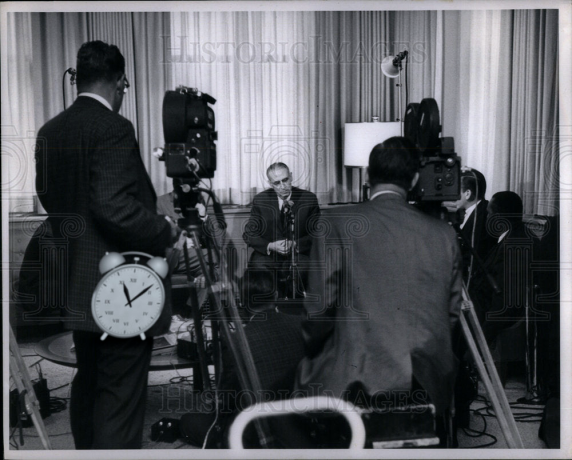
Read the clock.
11:08
